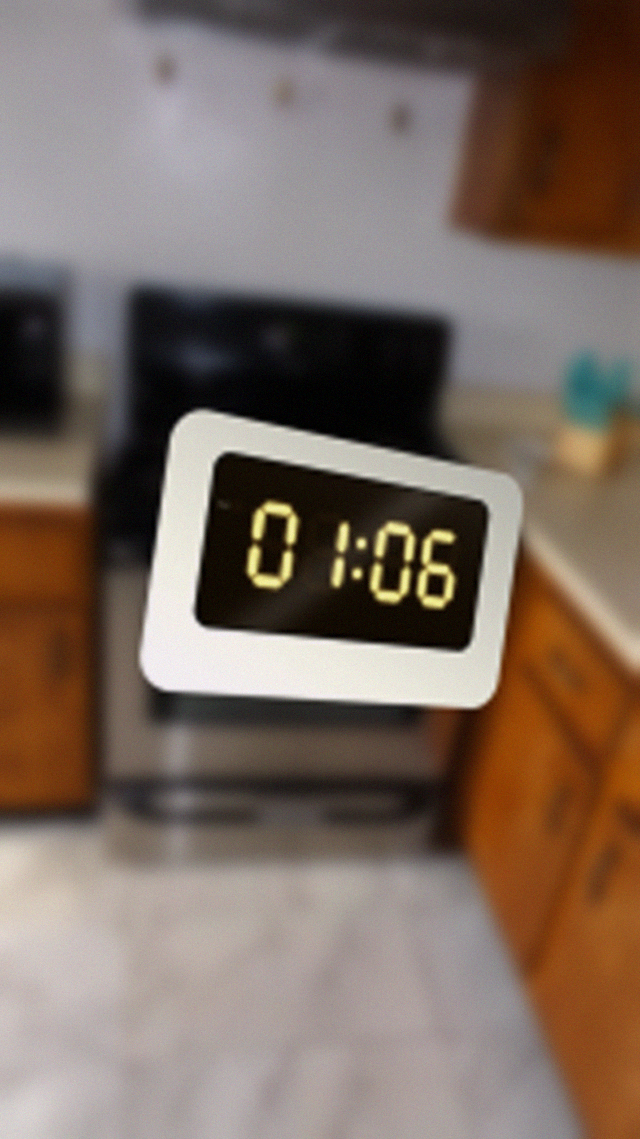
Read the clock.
1:06
